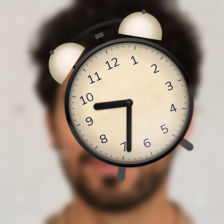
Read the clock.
9:34
